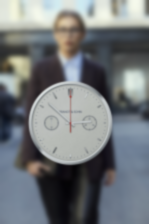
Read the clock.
2:52
